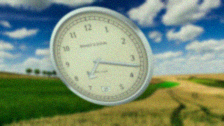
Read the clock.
7:17
